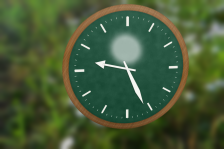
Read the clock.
9:26
